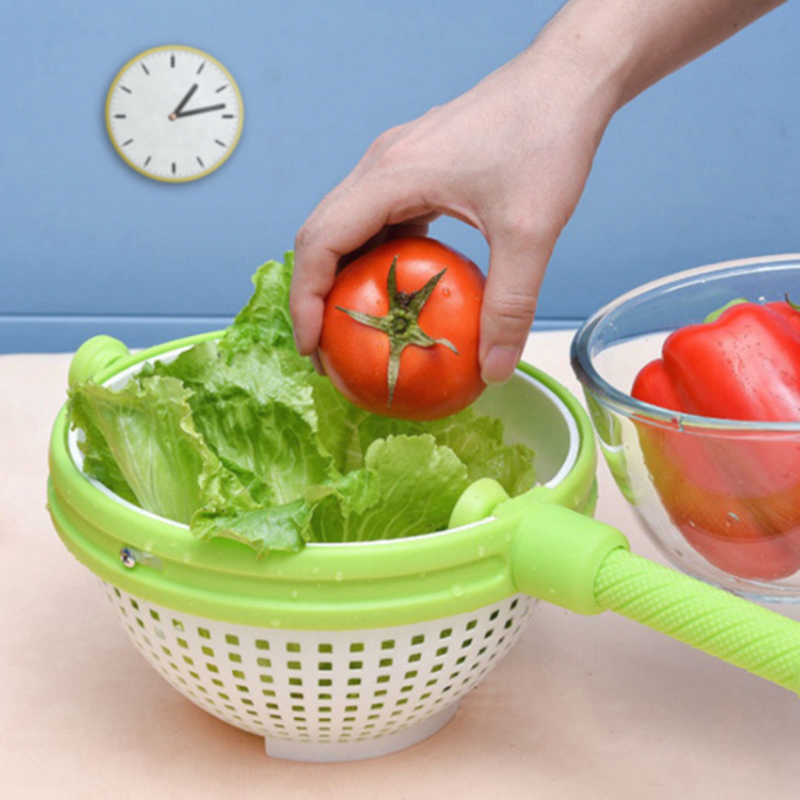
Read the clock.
1:13
